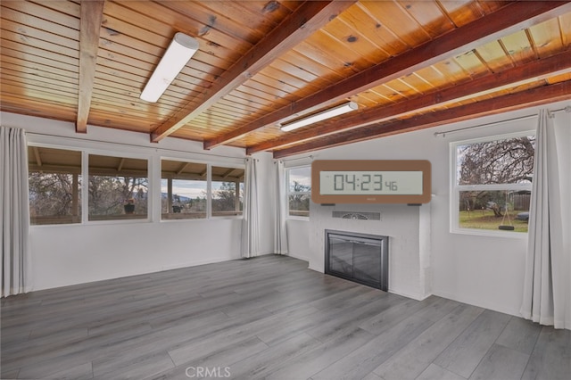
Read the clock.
4:23:46
